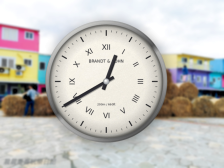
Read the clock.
12:40
